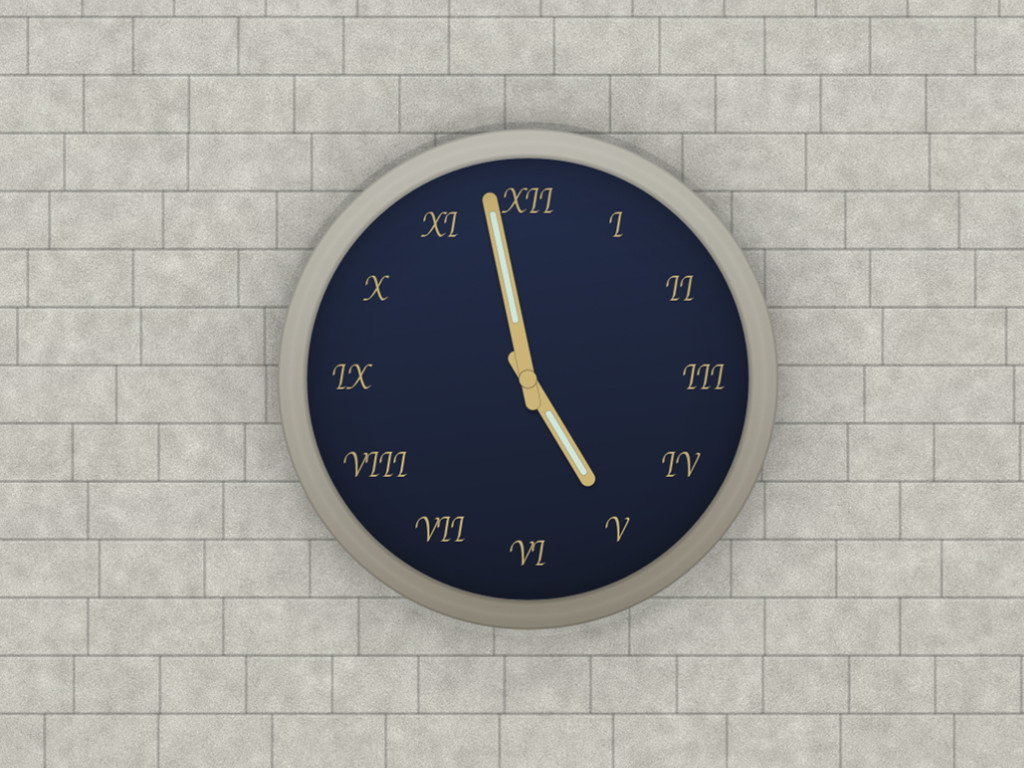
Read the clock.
4:58
